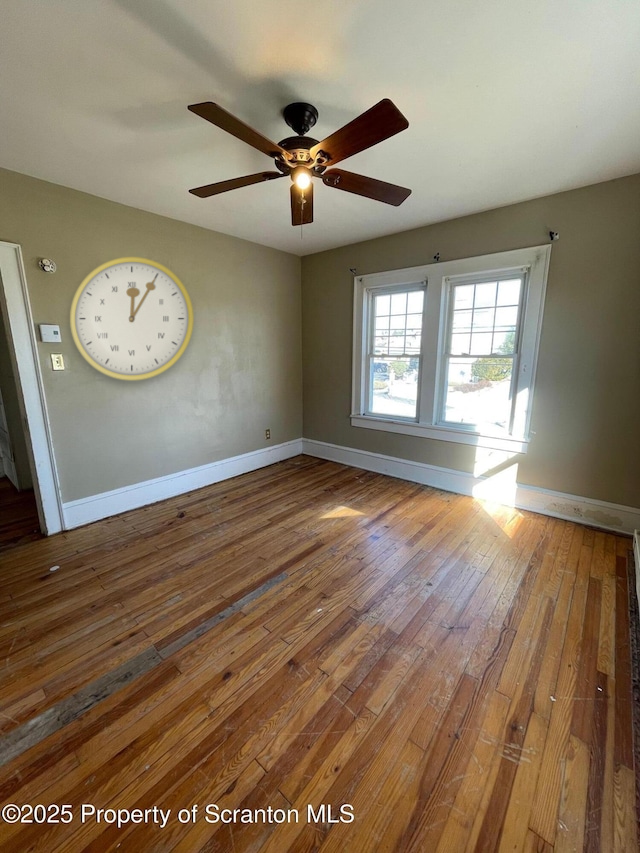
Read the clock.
12:05
